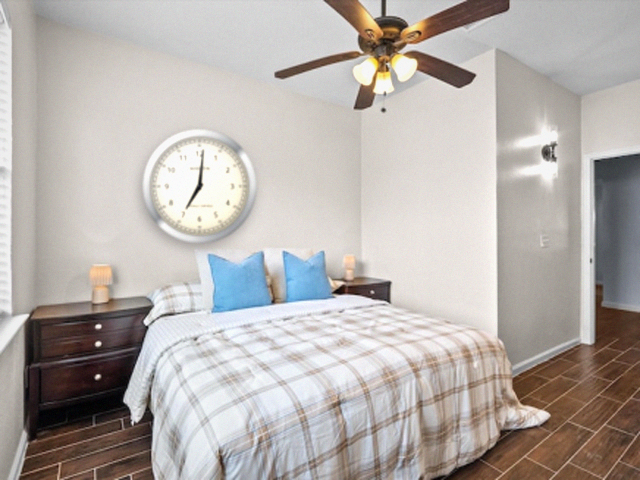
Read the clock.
7:01
